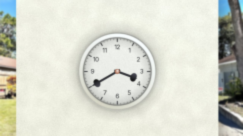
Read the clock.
3:40
